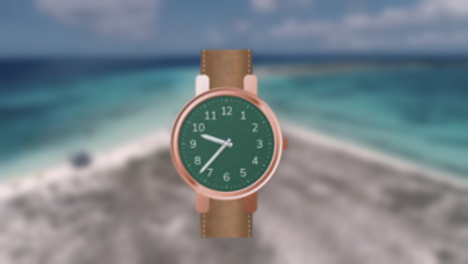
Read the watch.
9:37
